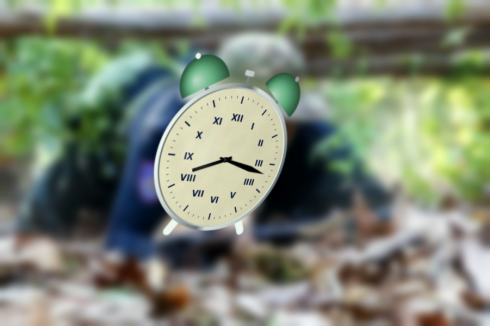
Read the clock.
8:17
